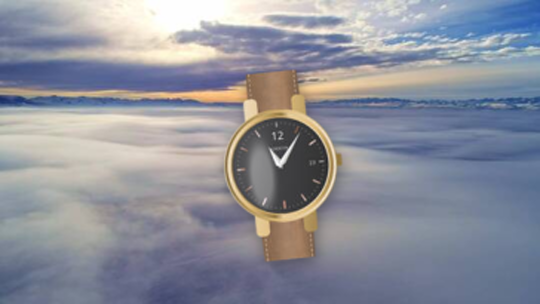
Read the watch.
11:06
